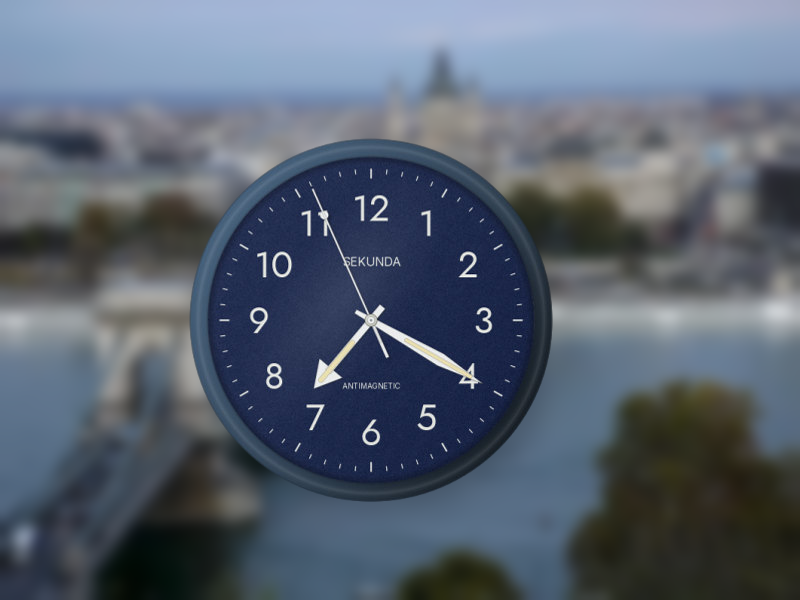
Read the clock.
7:19:56
